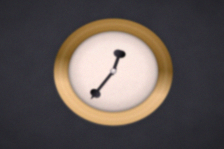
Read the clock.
12:36
